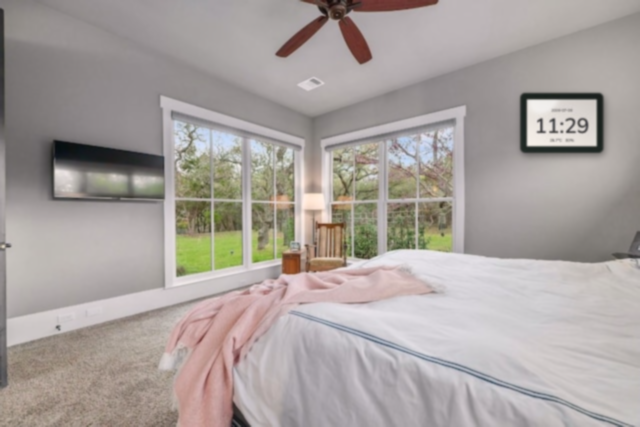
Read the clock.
11:29
